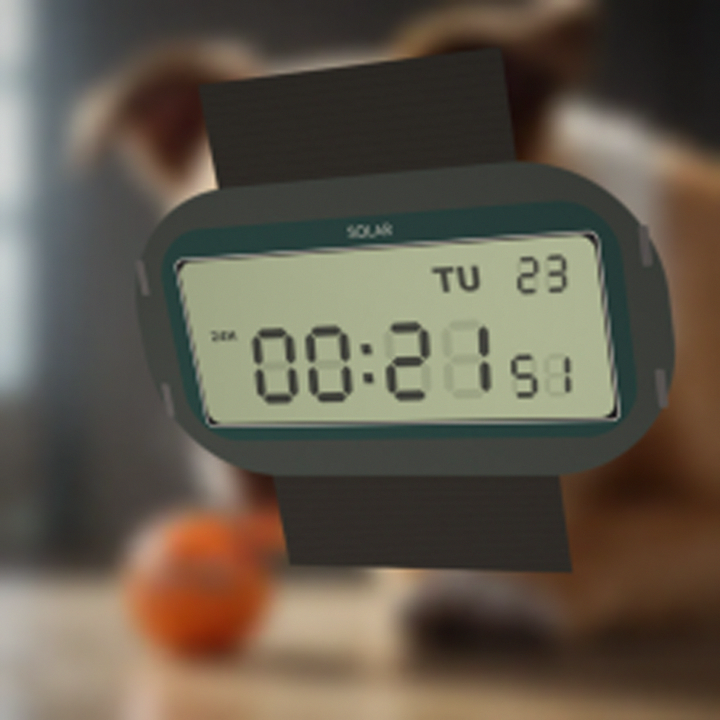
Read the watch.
0:21:51
